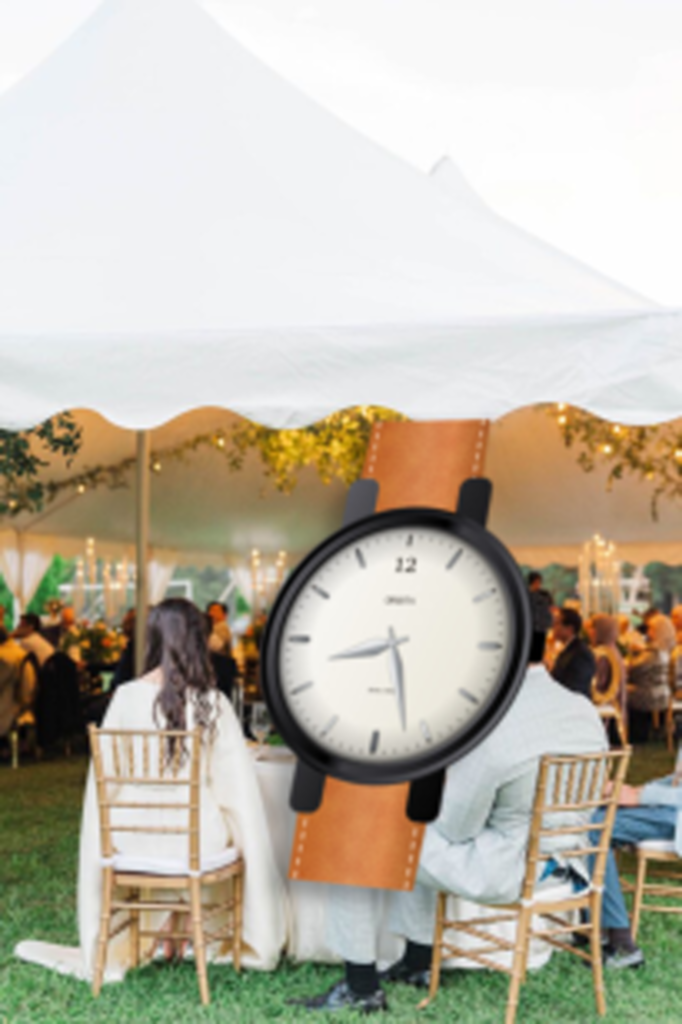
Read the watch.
8:27
